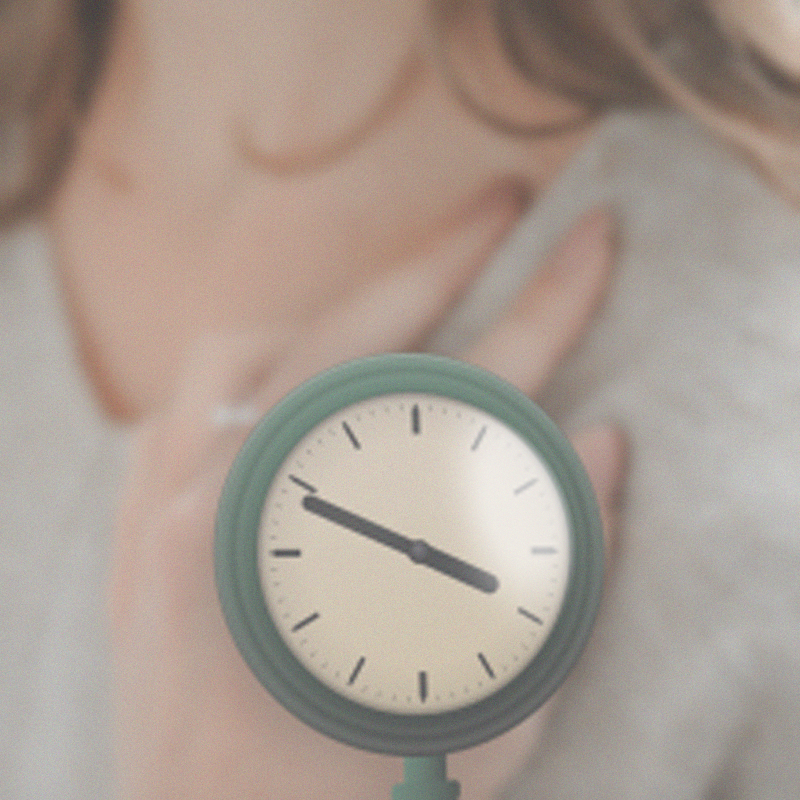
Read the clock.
3:49
